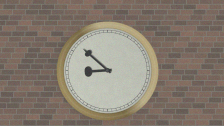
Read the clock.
8:52
